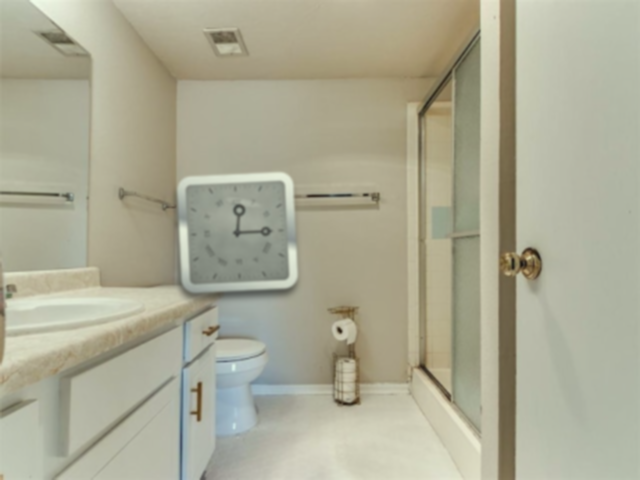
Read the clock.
12:15
